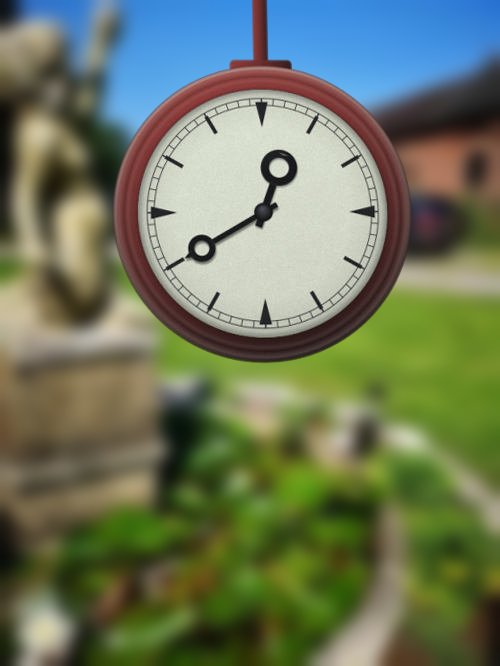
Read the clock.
12:40
